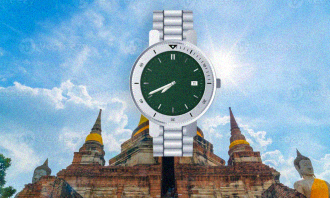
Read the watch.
7:41
